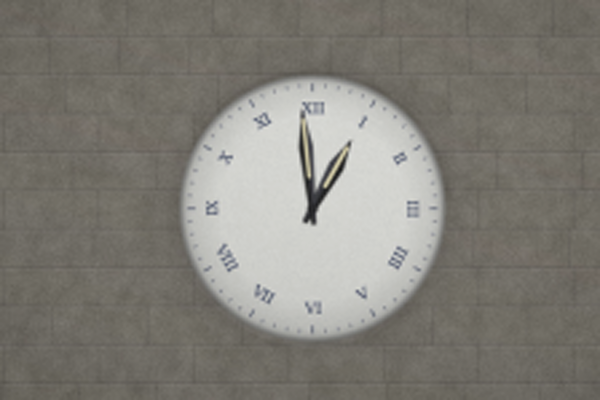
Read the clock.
12:59
